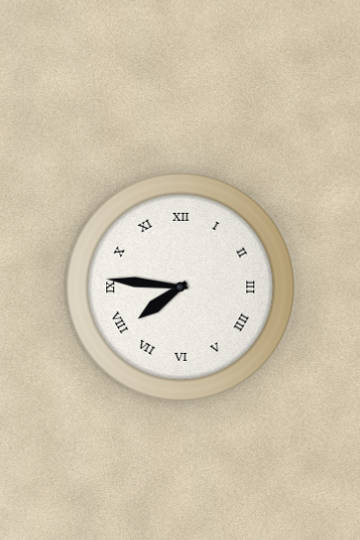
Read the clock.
7:46
